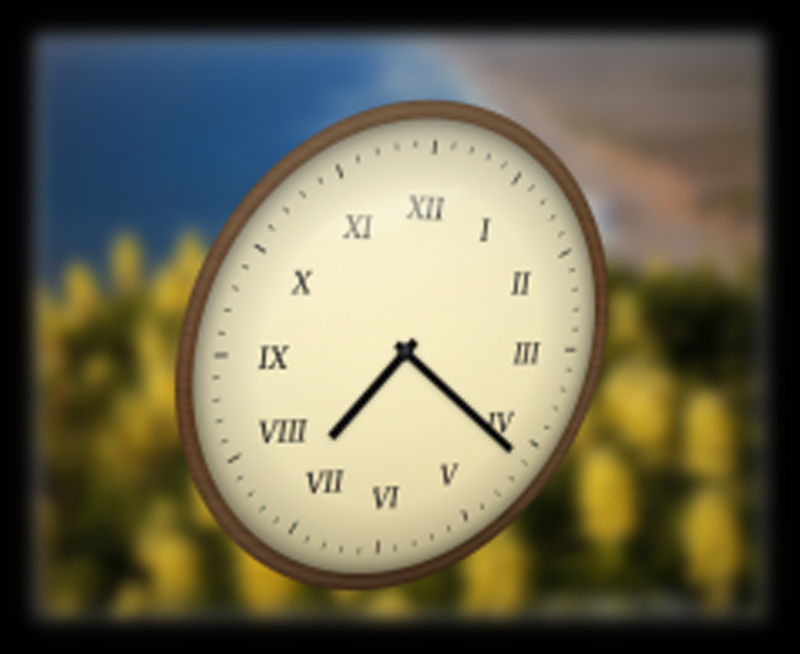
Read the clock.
7:21
